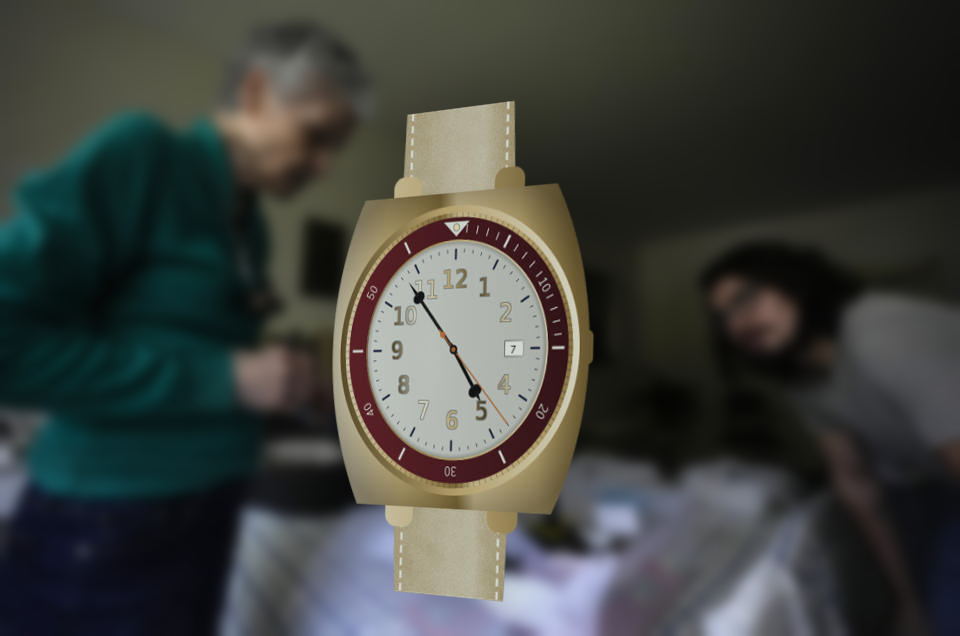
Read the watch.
4:53:23
